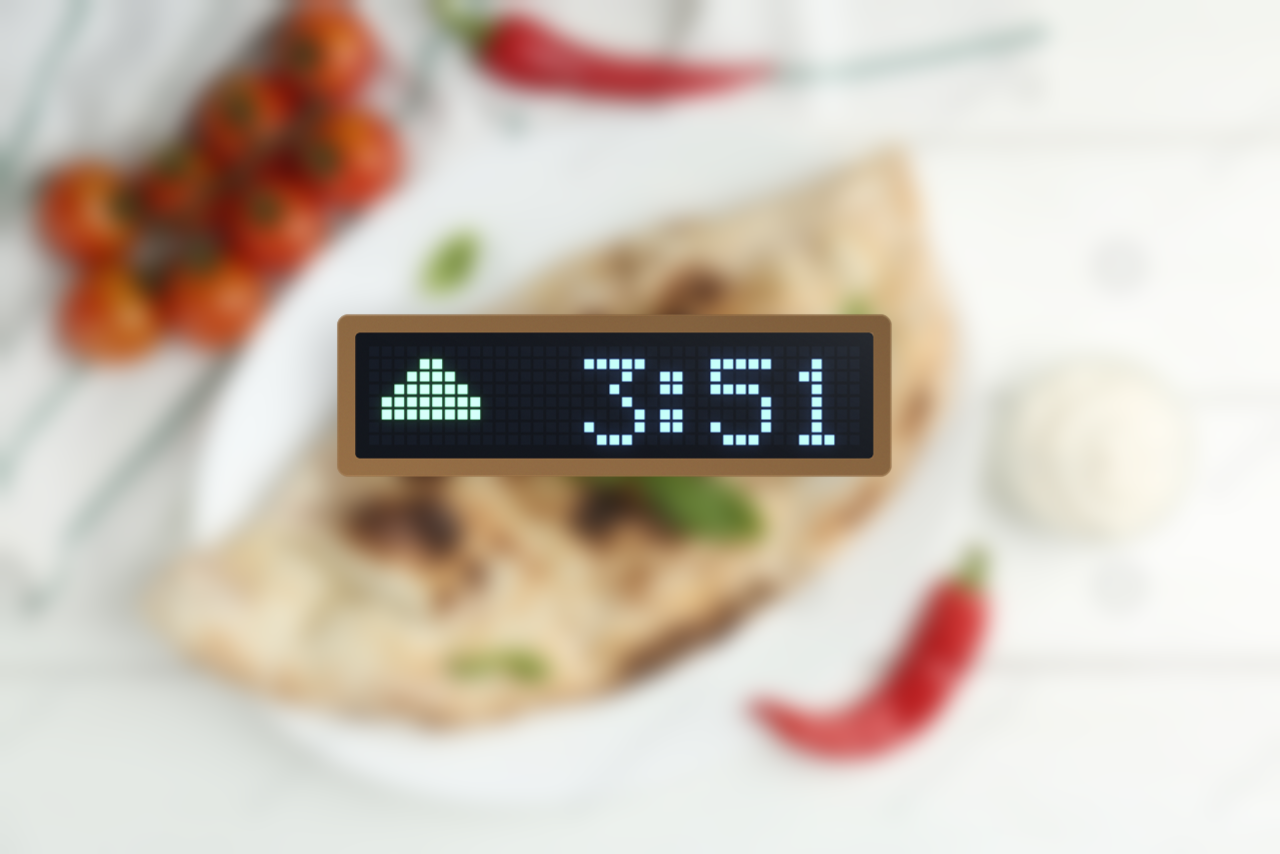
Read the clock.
3:51
